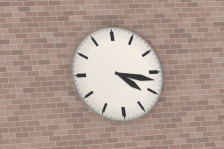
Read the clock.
4:17
